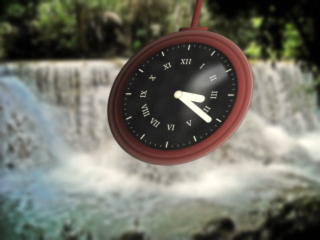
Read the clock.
3:21
